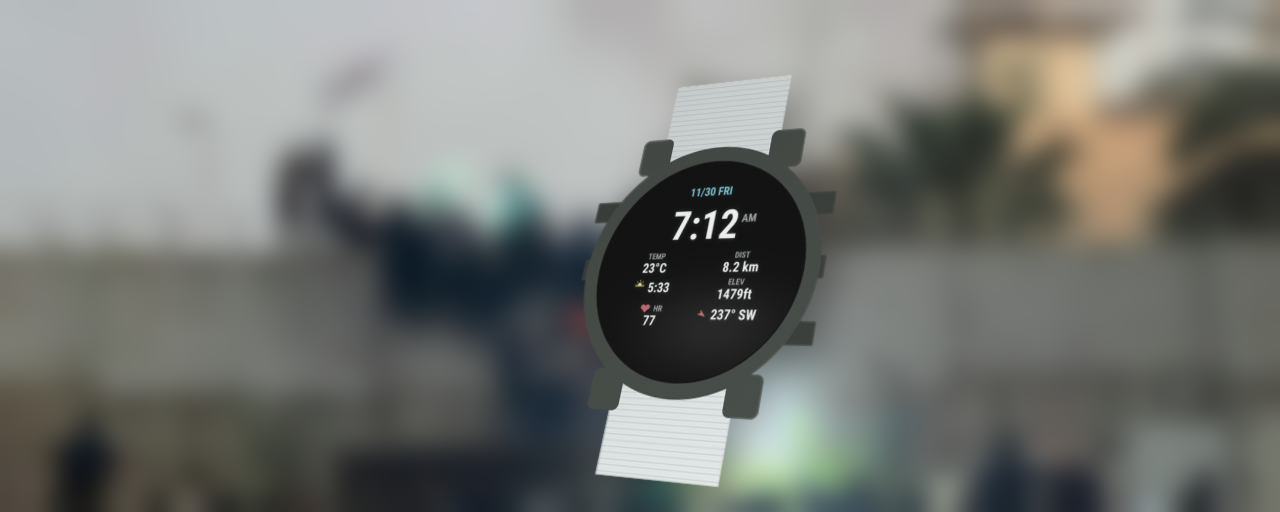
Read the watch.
7:12
